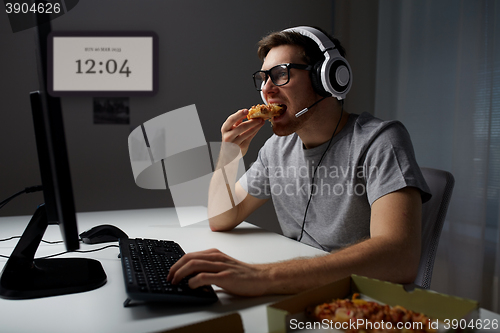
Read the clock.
12:04
